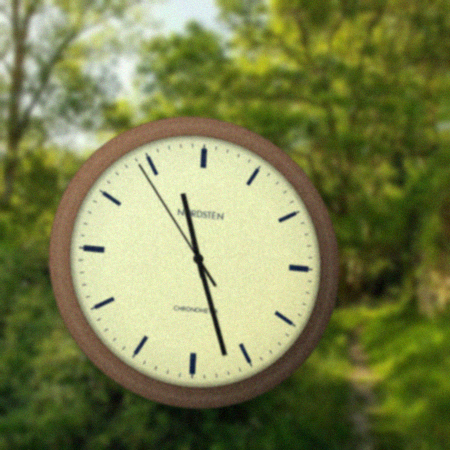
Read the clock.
11:26:54
